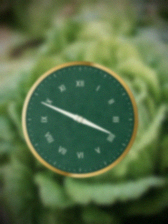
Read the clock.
3:49
